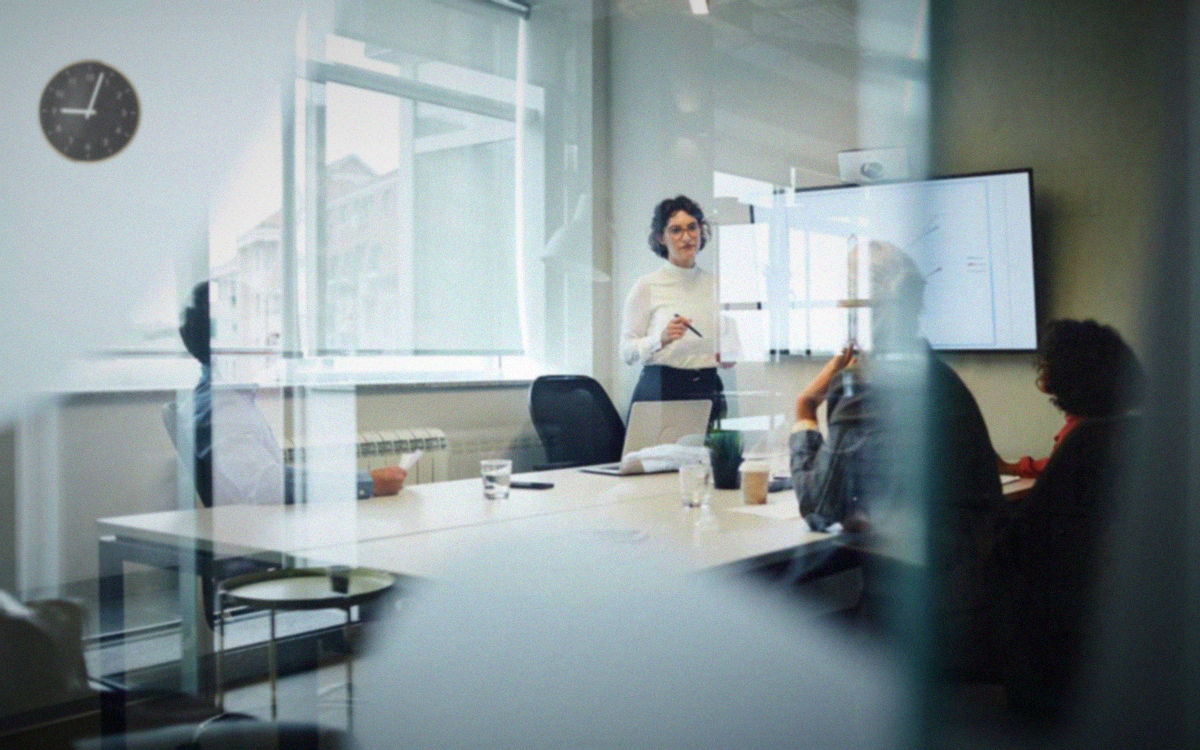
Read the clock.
9:03
